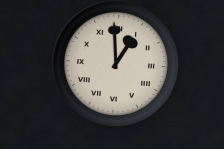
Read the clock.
12:59
